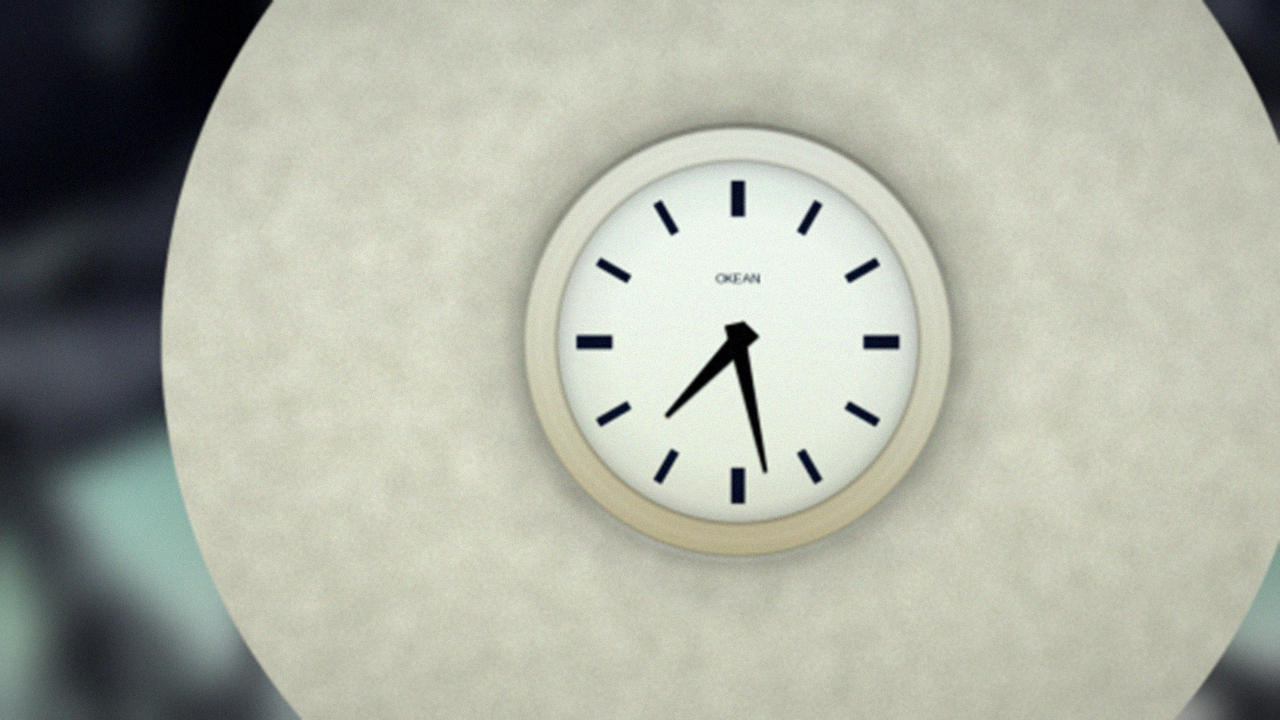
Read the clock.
7:28
